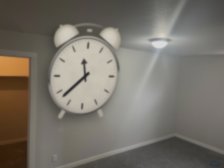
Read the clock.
11:38
